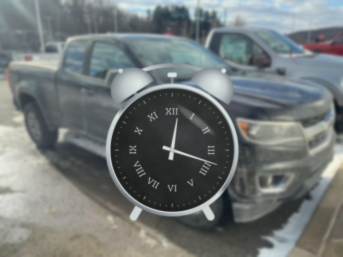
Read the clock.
12:18
